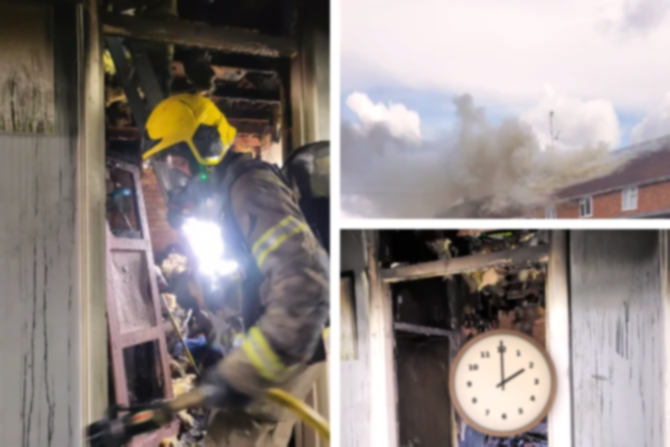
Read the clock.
2:00
